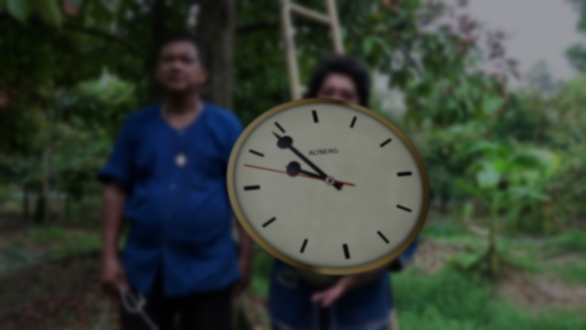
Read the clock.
9:53:48
